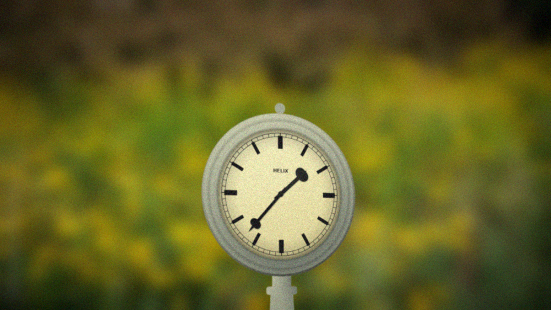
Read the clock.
1:37
